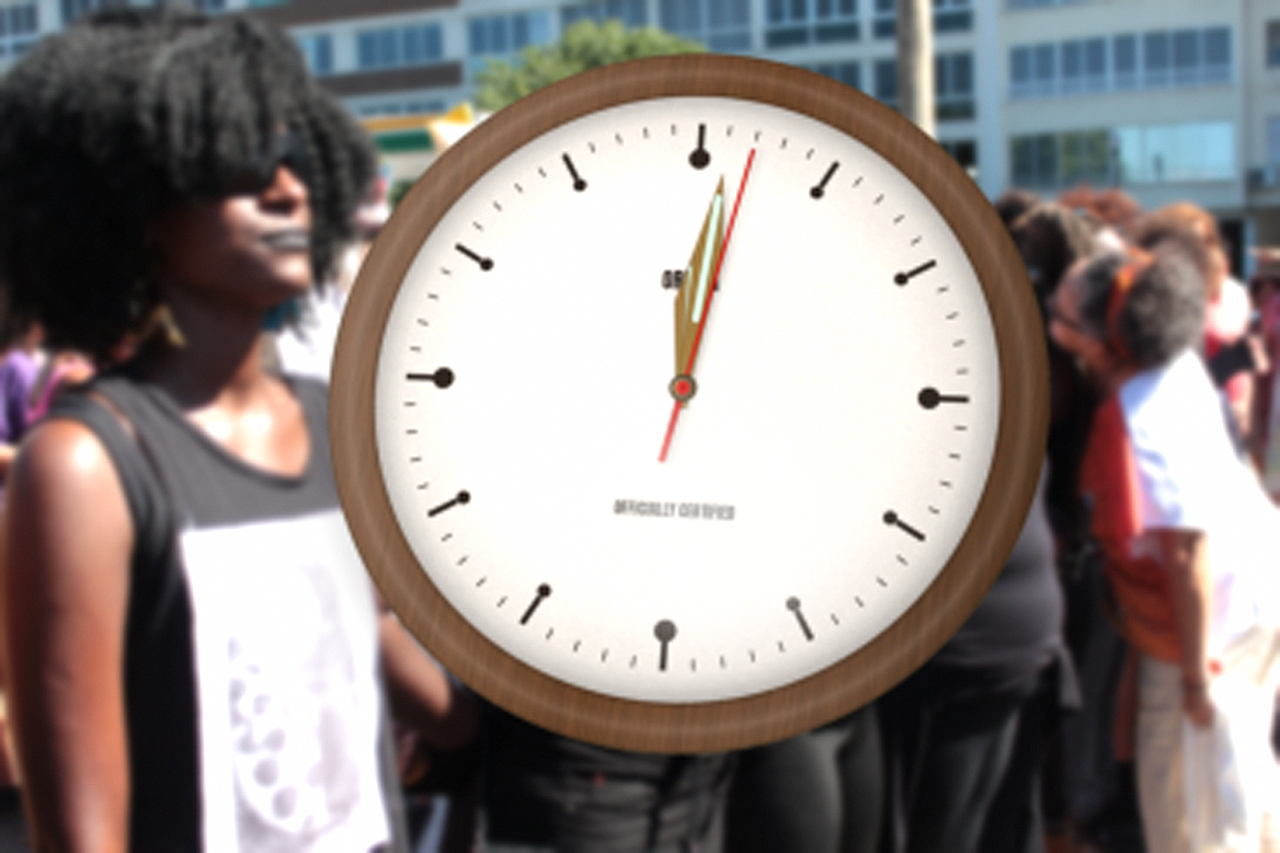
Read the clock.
12:01:02
